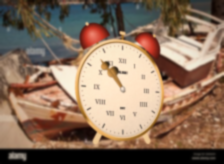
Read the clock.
10:53
